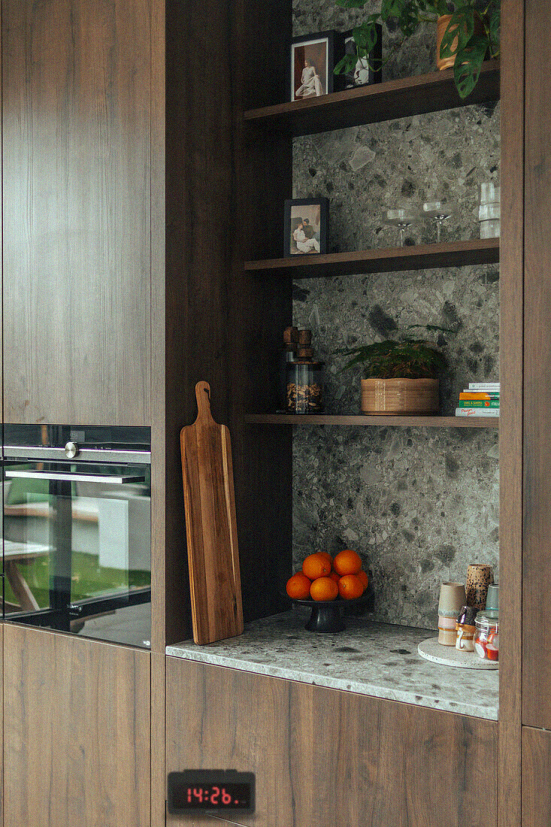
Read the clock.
14:26
